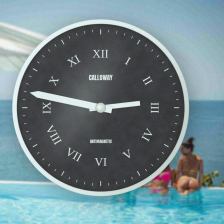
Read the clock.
2:47
